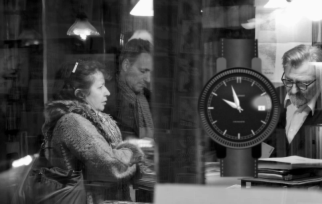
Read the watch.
9:57
